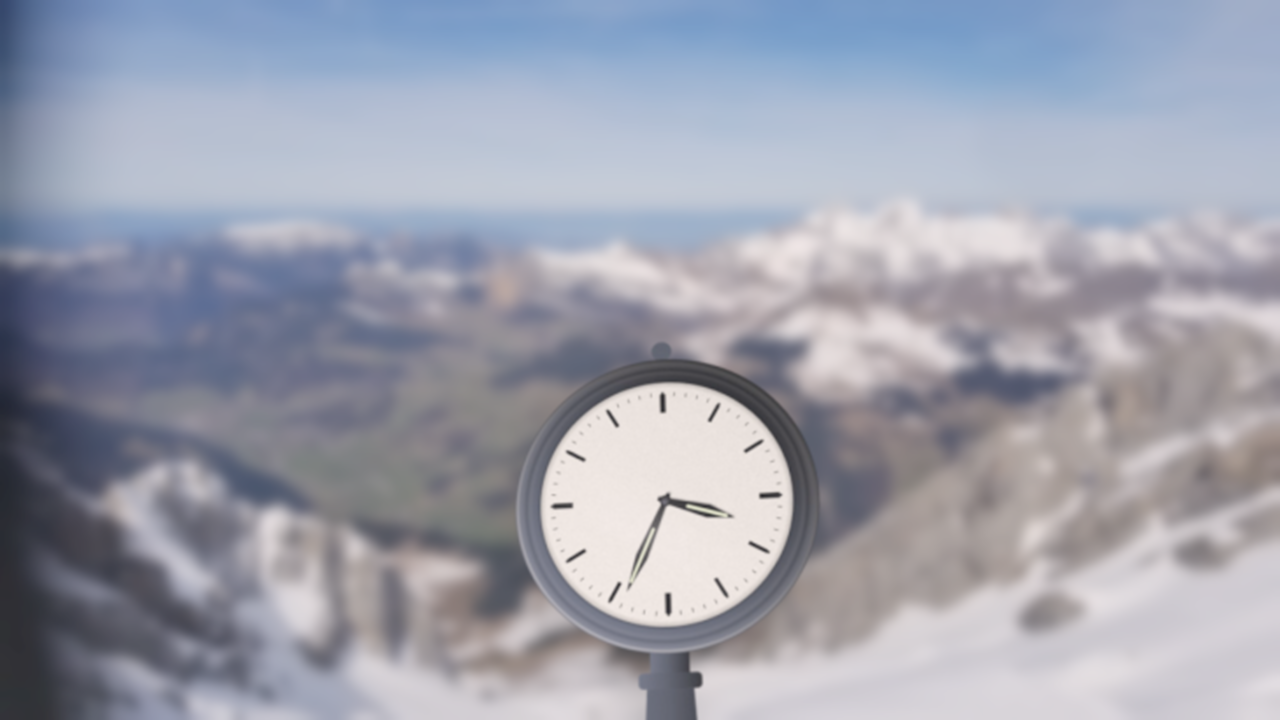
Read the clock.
3:34
